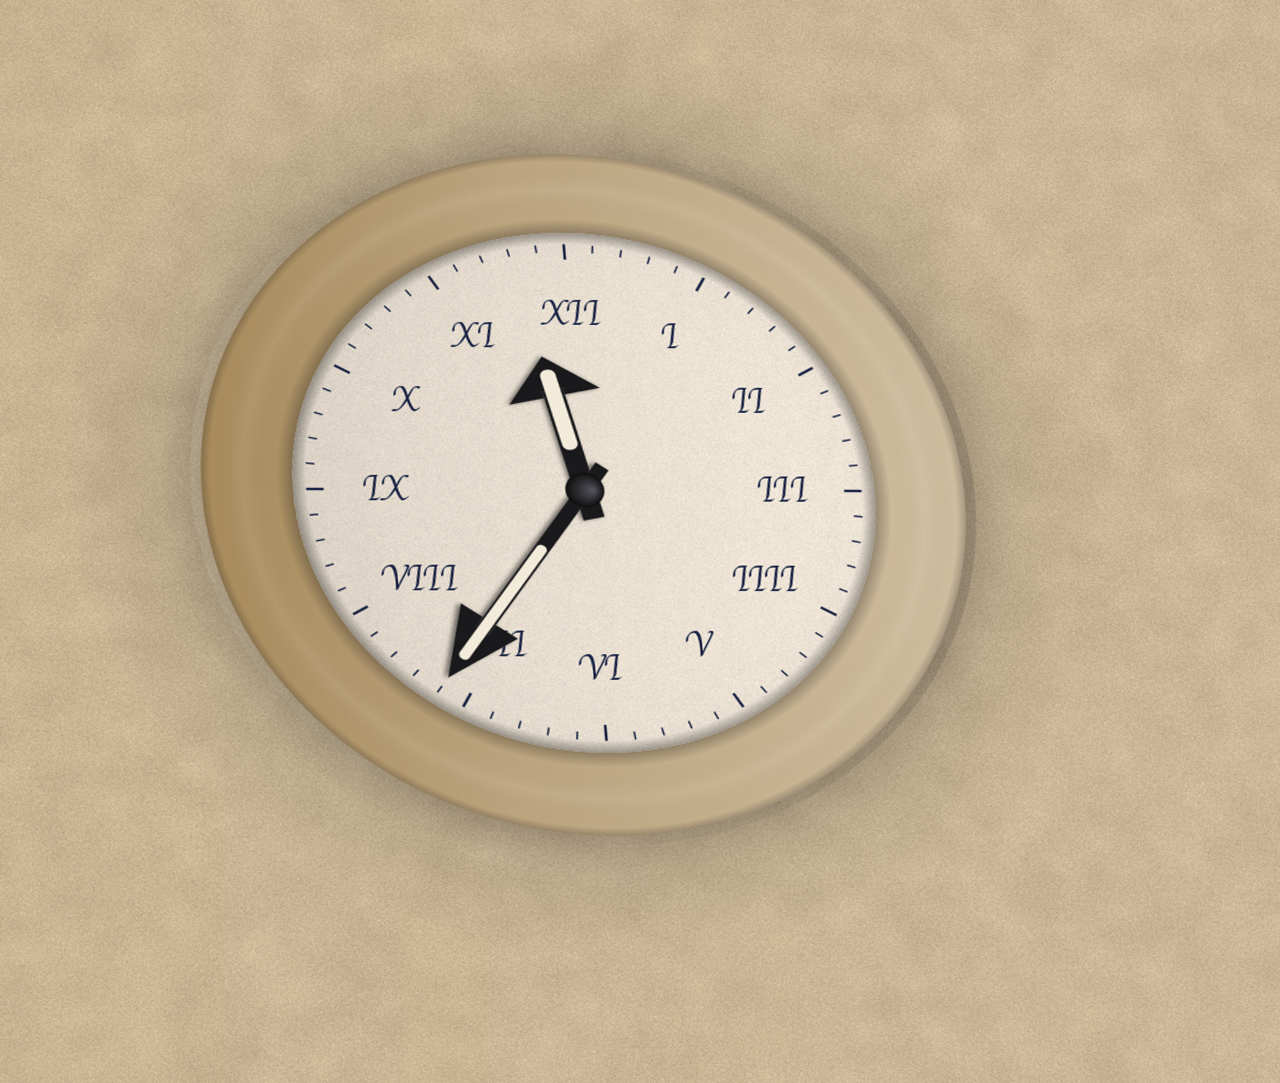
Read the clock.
11:36
